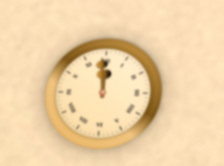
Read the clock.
11:59
